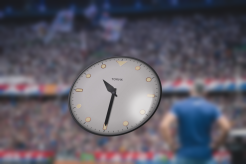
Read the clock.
10:30
